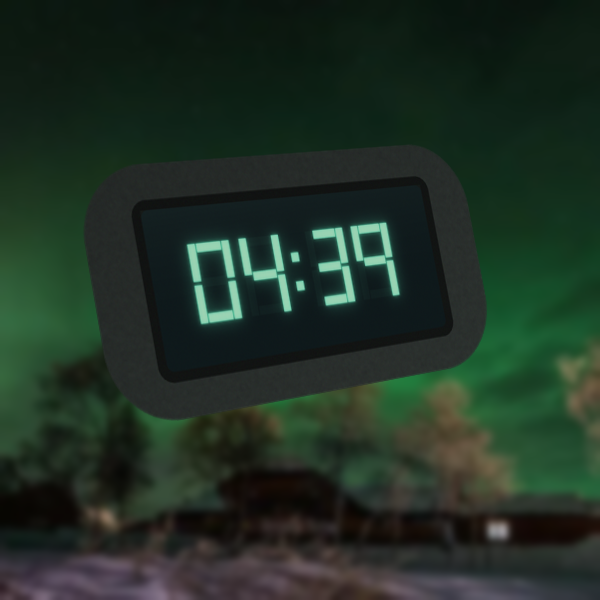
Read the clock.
4:39
